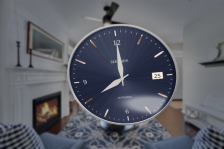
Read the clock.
8:00
